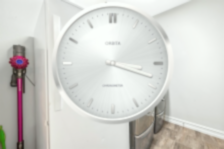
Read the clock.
3:18
